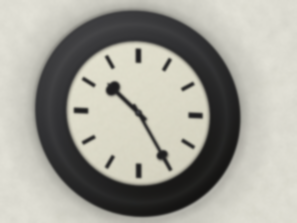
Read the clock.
10:25
